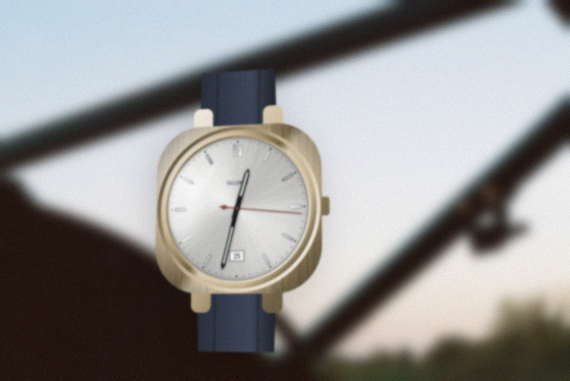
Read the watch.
12:32:16
